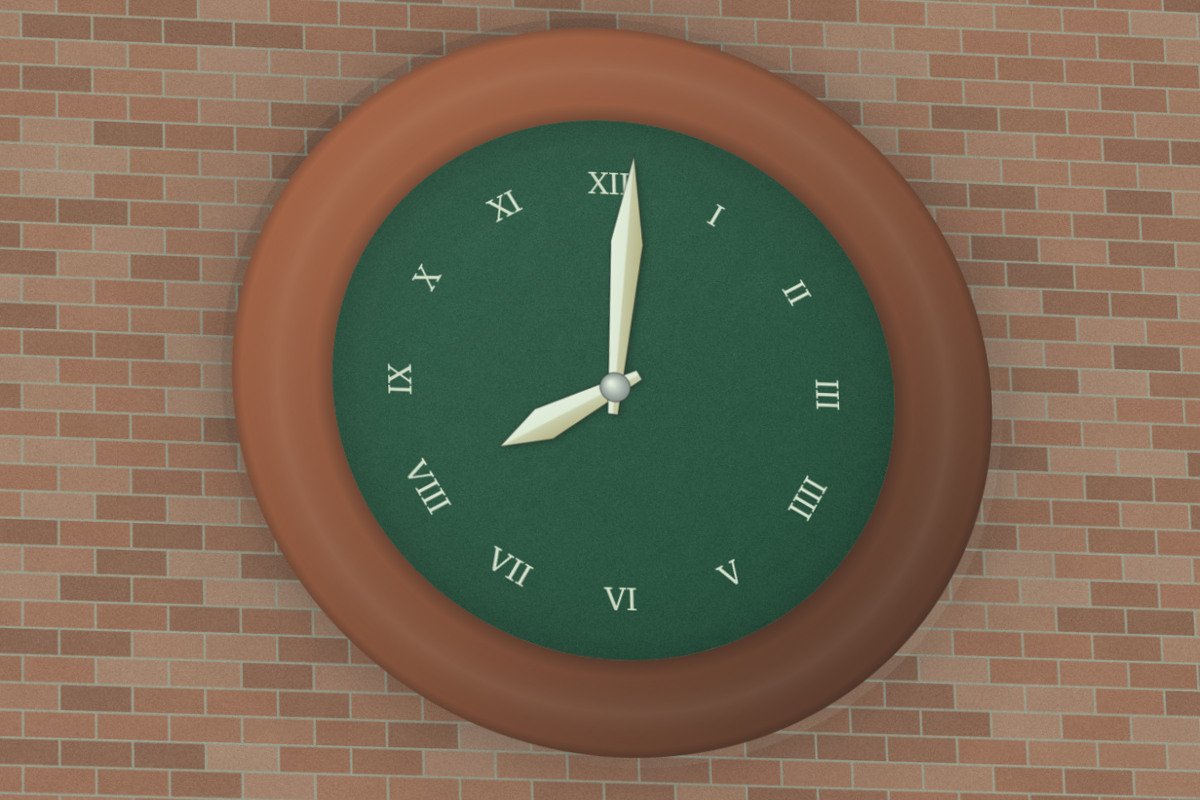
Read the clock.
8:01
